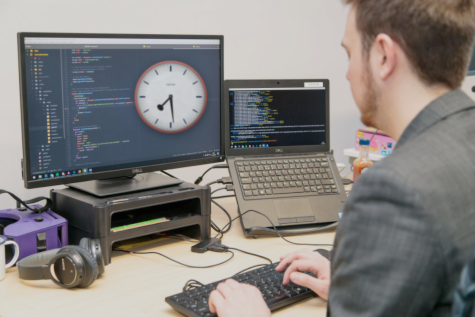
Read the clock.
7:29
